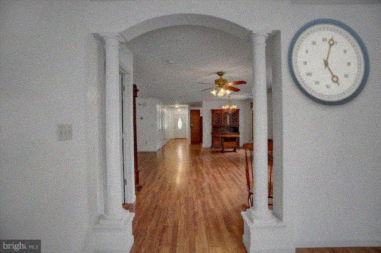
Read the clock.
5:03
